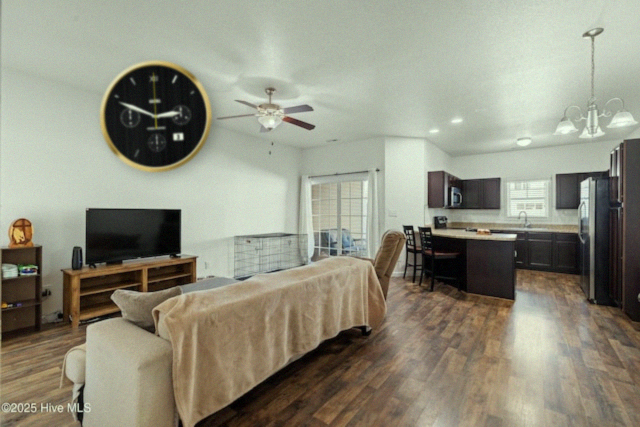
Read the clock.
2:49
